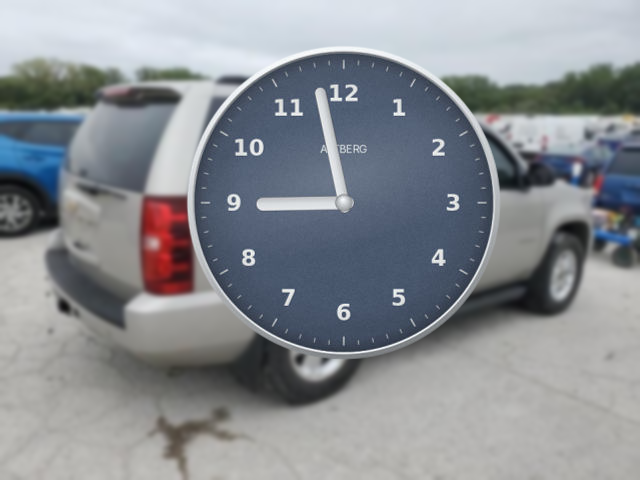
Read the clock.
8:58
